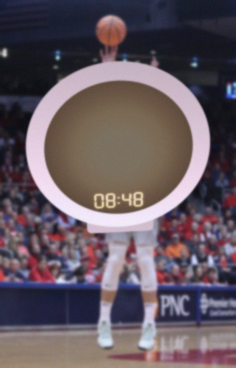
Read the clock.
8:48
